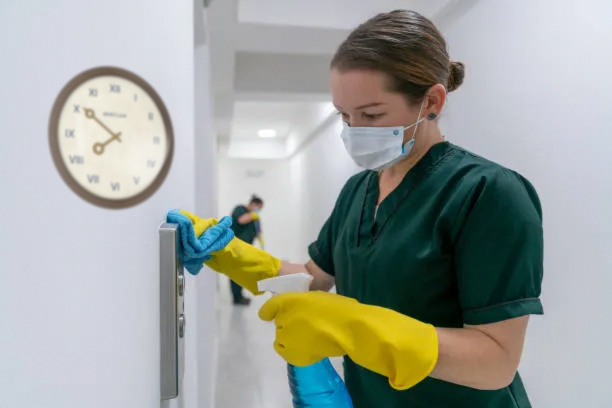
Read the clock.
7:51
